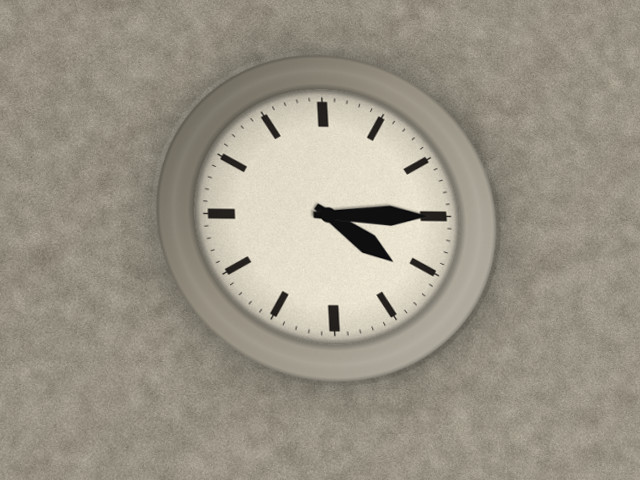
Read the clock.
4:15
